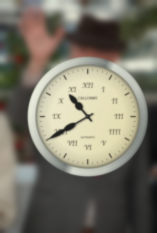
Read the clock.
10:40
